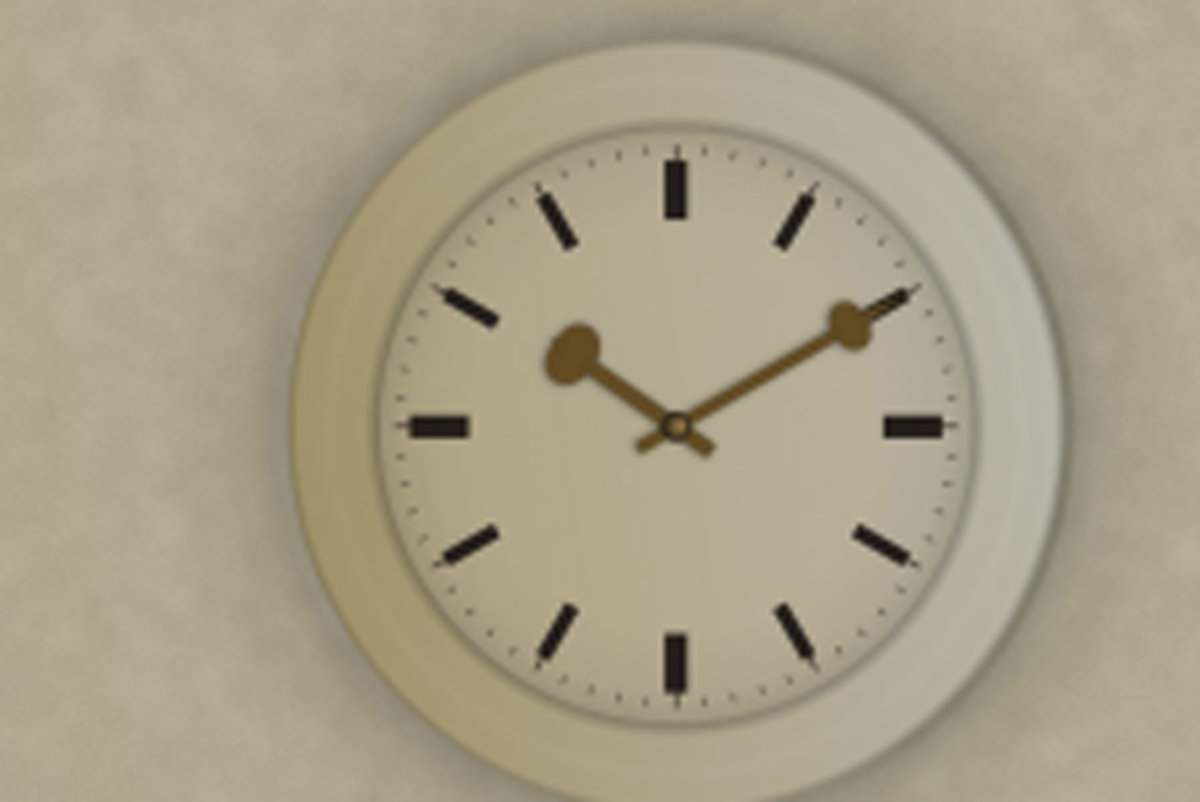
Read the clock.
10:10
